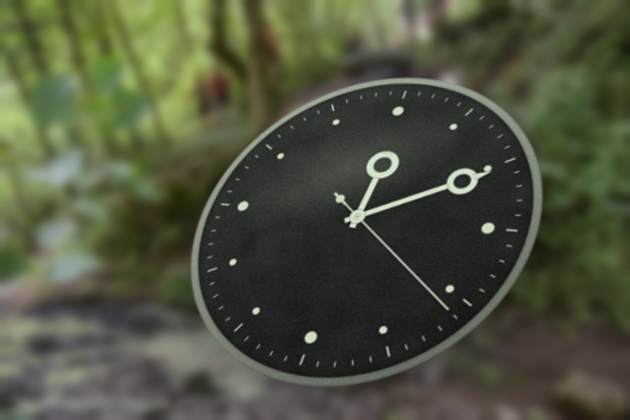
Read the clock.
12:10:21
